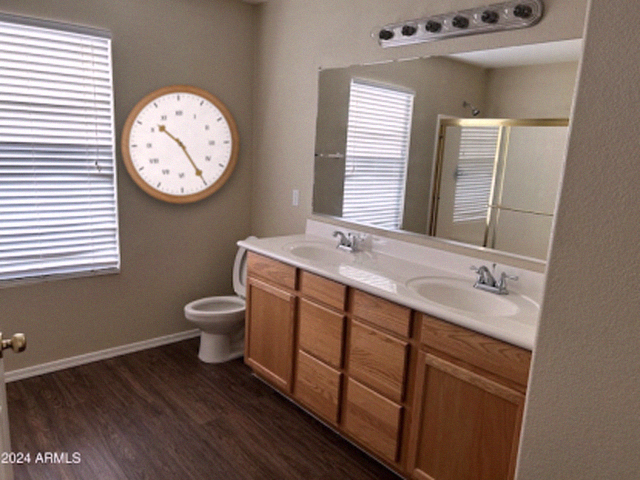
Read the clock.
10:25
